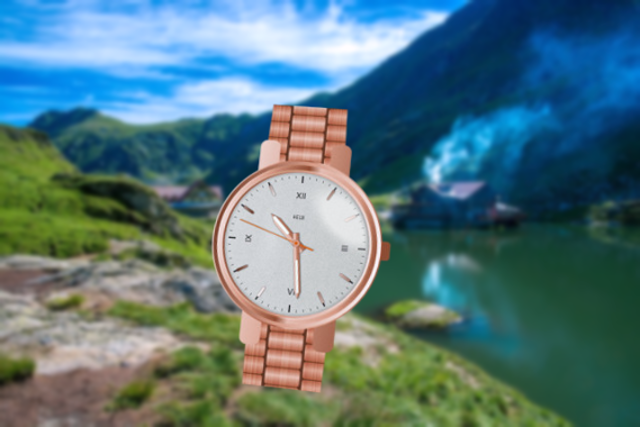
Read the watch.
10:28:48
